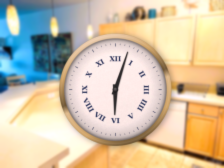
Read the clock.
6:03
